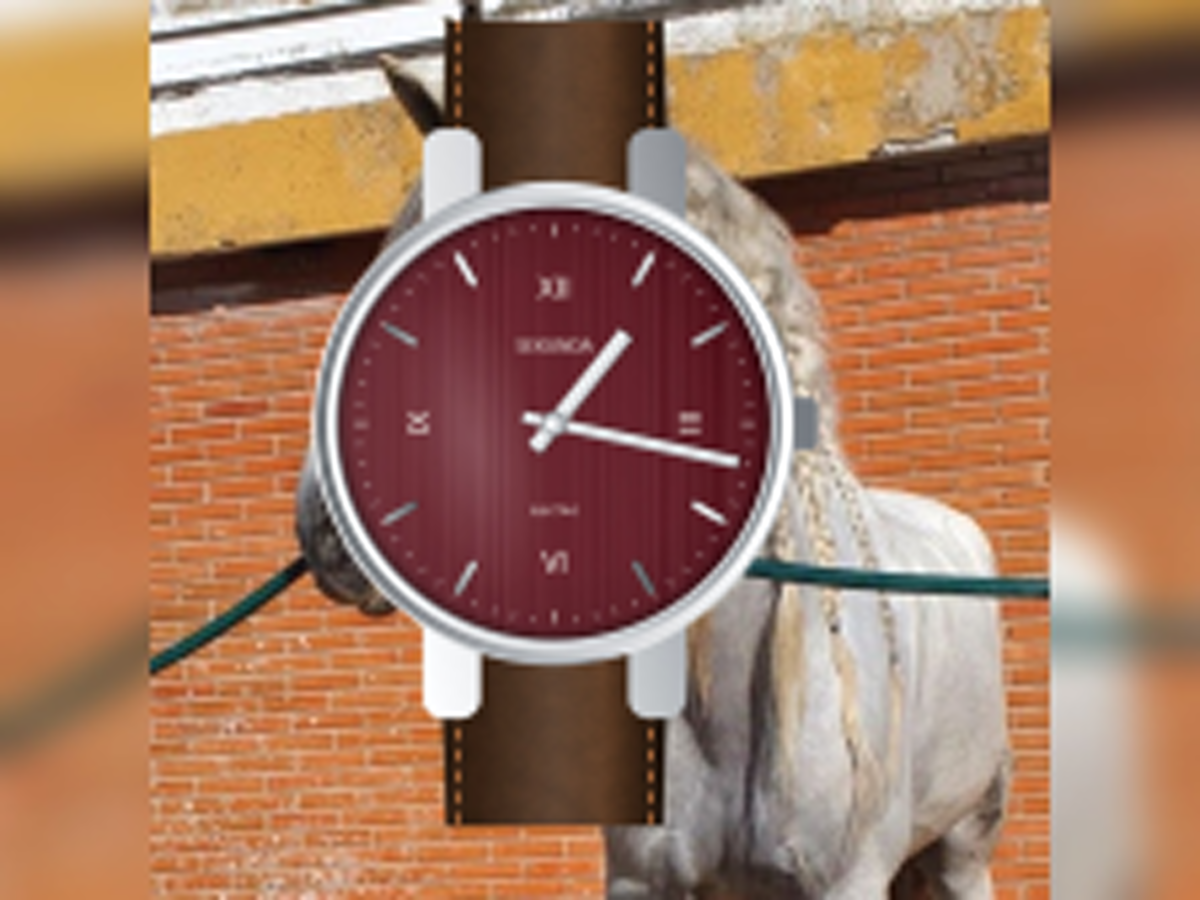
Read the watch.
1:17
